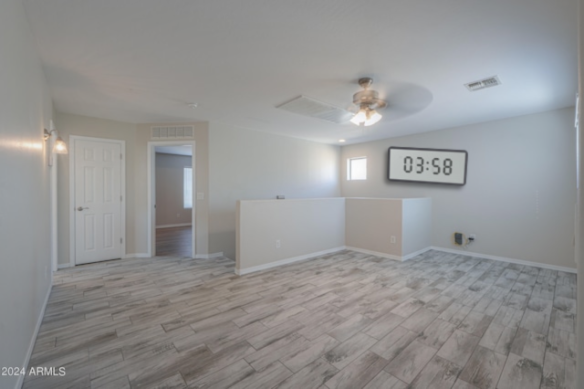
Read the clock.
3:58
